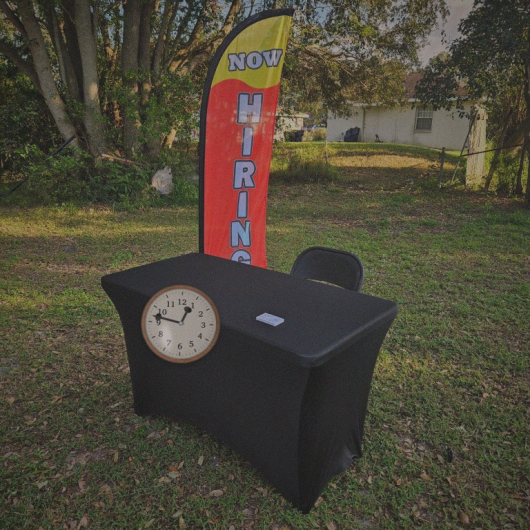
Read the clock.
12:47
